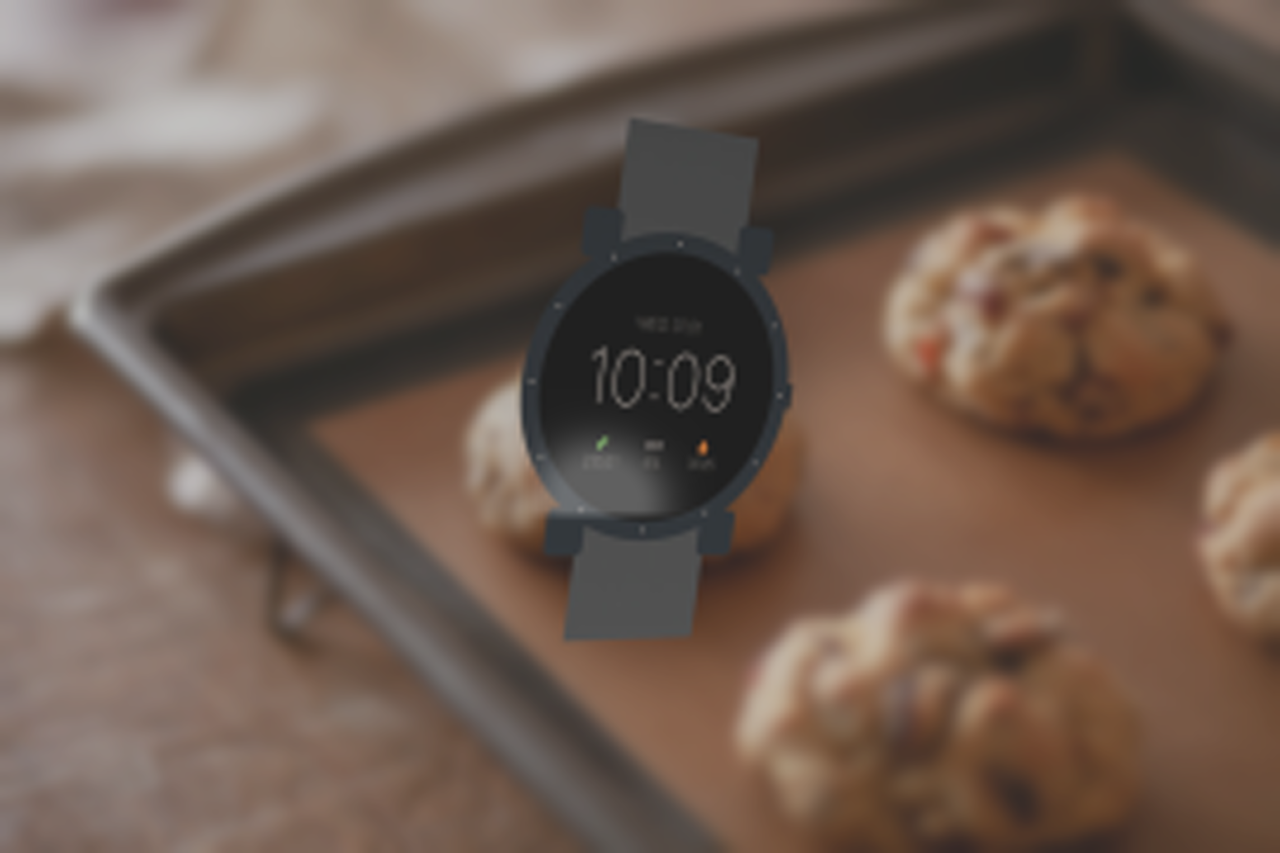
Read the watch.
10:09
